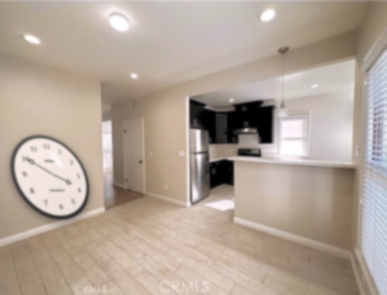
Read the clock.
3:50
